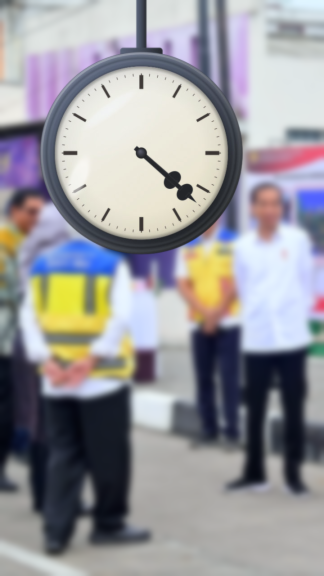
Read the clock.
4:22
